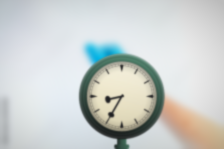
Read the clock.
8:35
